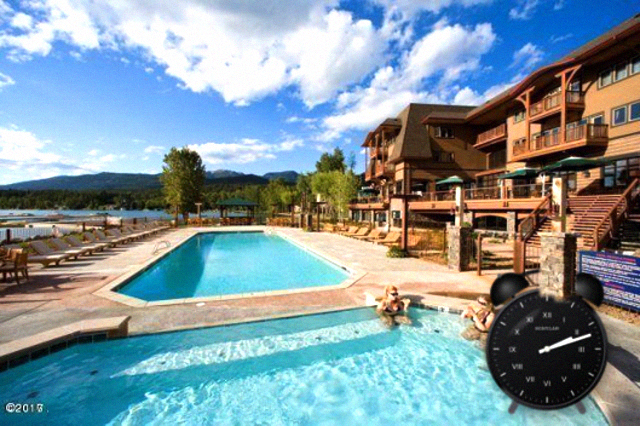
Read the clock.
2:12
